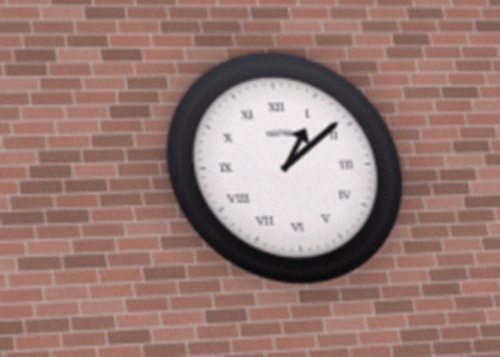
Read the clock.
1:09
